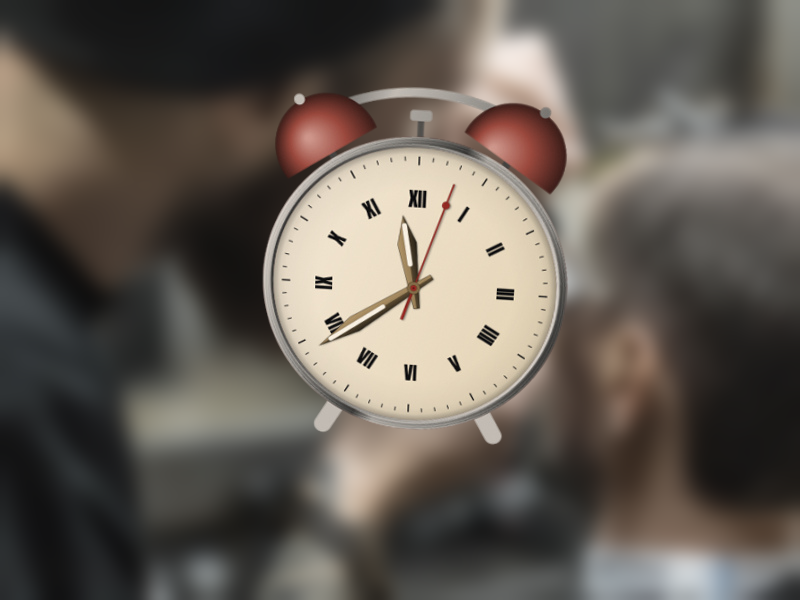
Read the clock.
11:39:03
